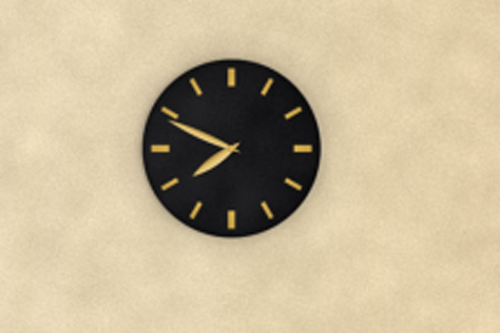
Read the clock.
7:49
